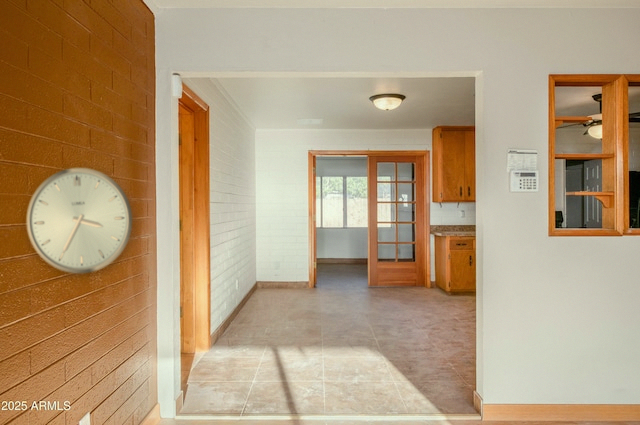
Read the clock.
3:35
